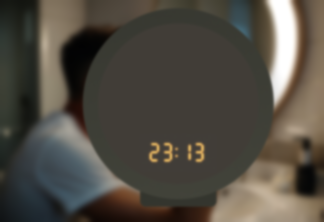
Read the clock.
23:13
